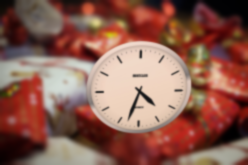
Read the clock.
4:33
